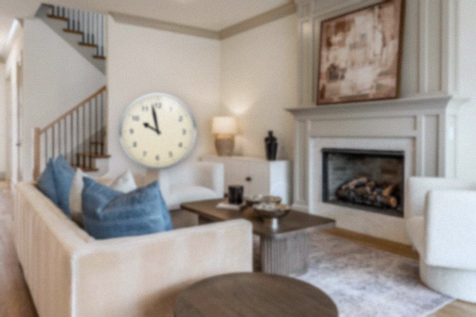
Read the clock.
9:58
